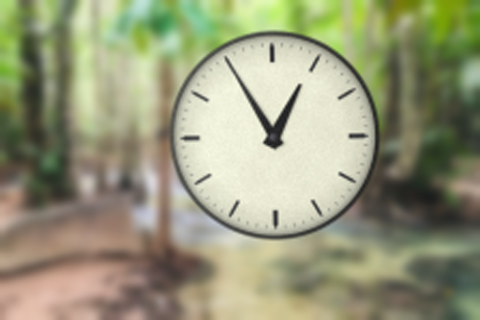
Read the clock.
12:55
